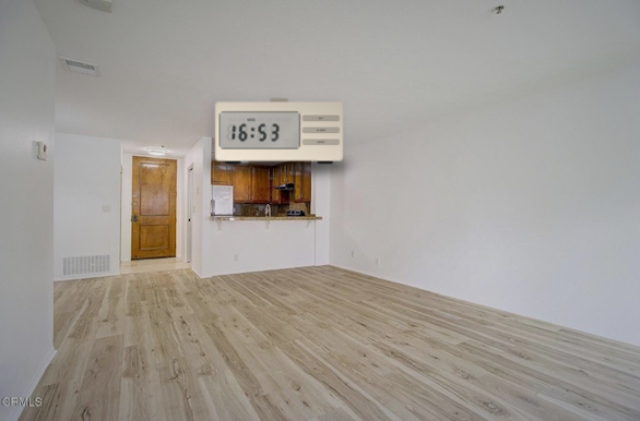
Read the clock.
16:53
